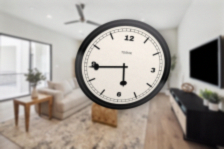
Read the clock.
5:44
